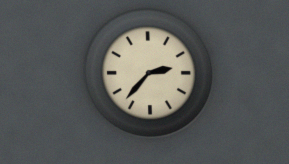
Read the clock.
2:37
